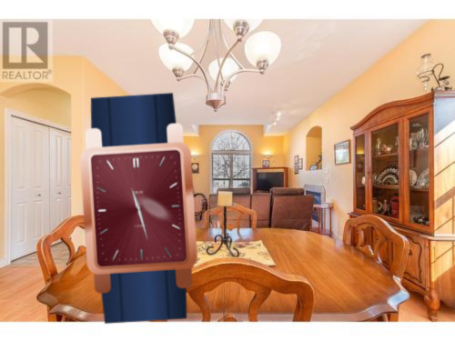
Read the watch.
11:28
